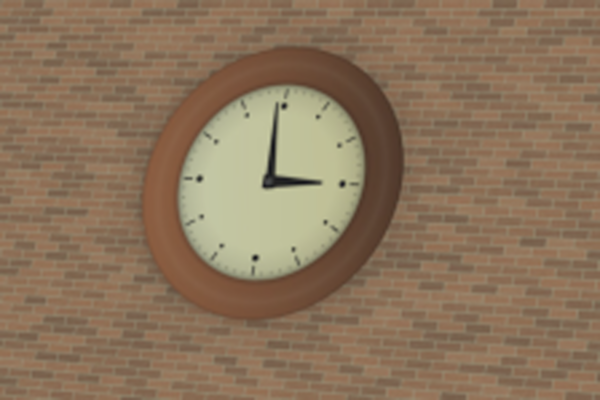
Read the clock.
2:59
